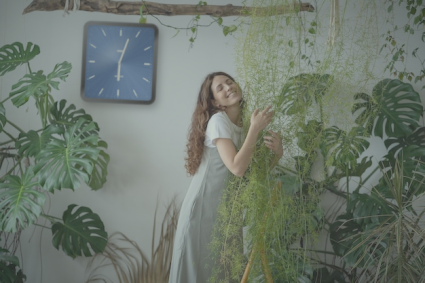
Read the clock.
6:03
